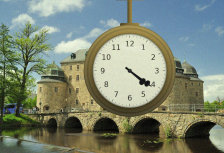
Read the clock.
4:21
